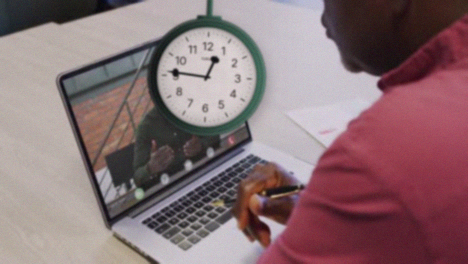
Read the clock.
12:46
